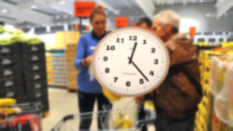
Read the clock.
12:23
